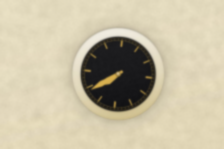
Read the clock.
7:39
